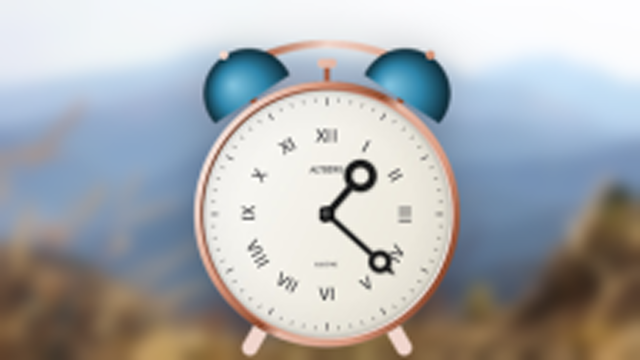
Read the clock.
1:22
